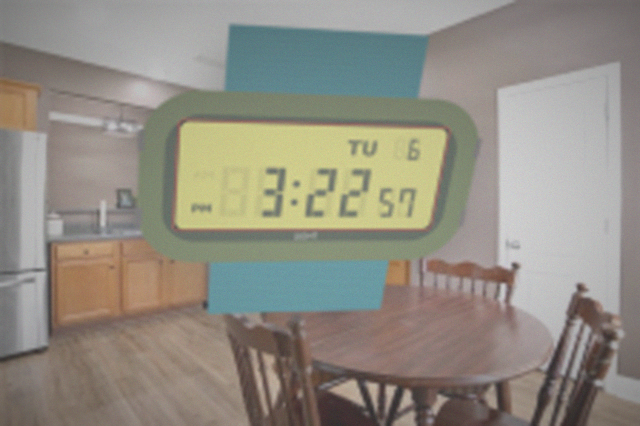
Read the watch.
3:22:57
